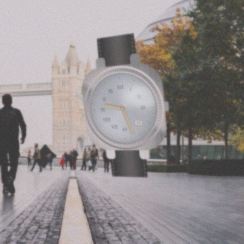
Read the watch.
9:27
